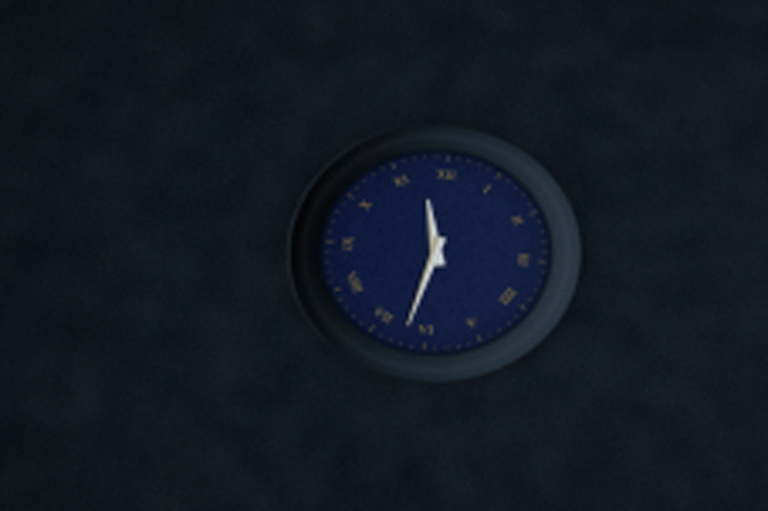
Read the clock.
11:32
